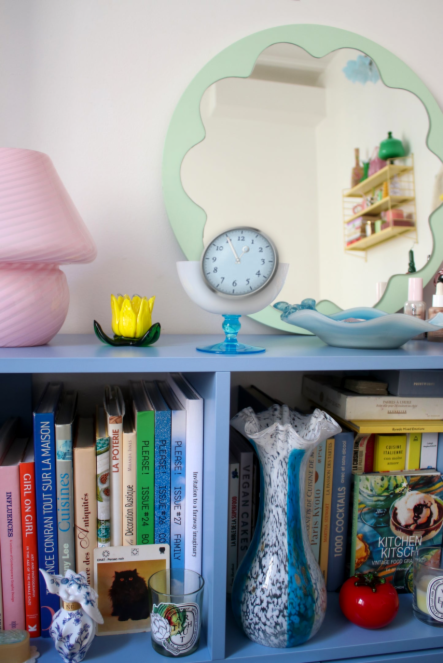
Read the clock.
12:55
